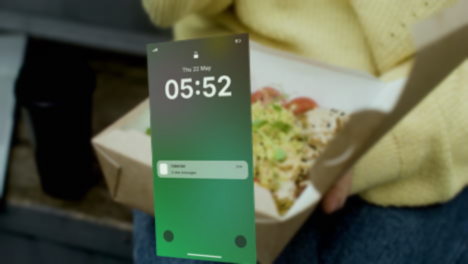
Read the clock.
5:52
